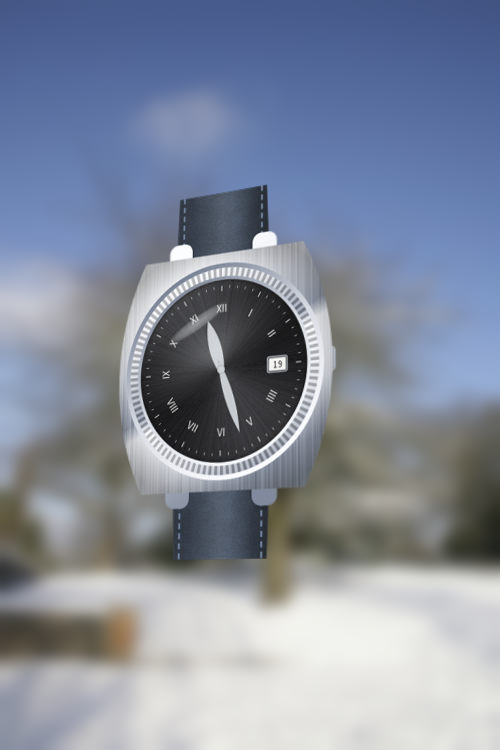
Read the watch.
11:27
